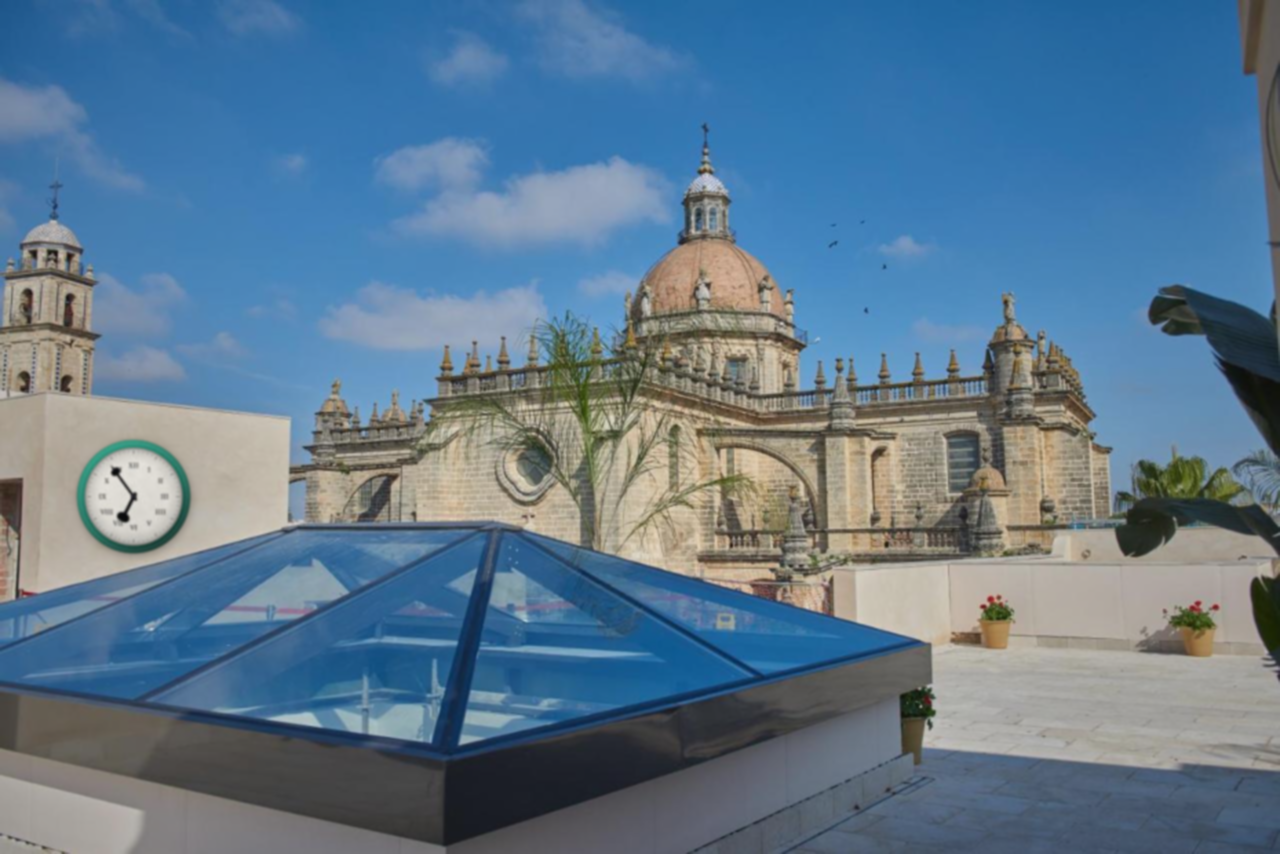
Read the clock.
6:54
